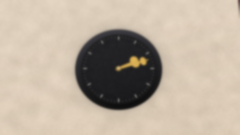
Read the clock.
2:12
